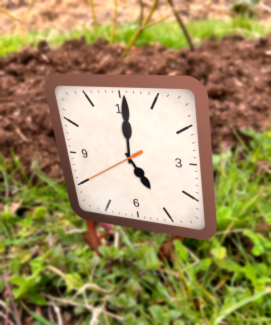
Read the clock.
5:00:40
